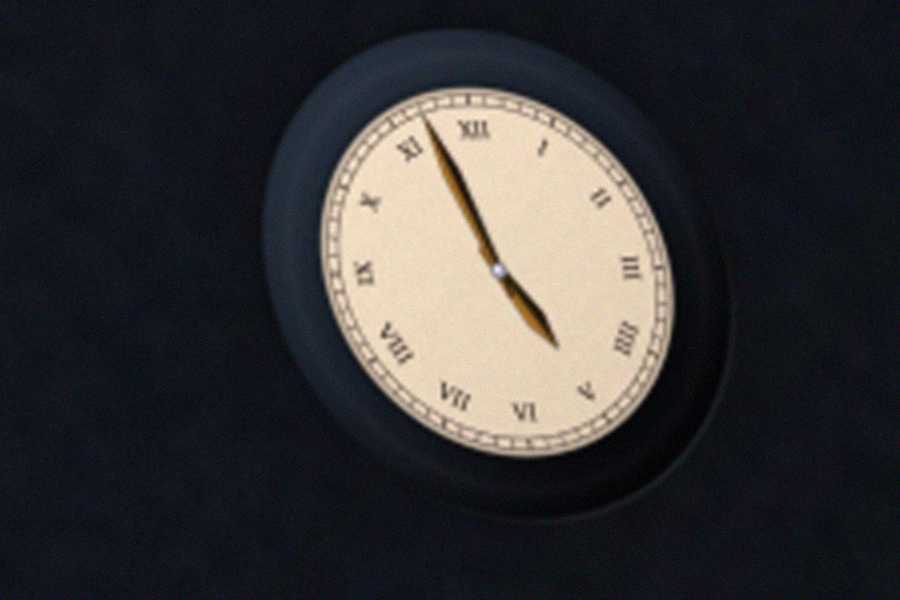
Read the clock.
4:57
